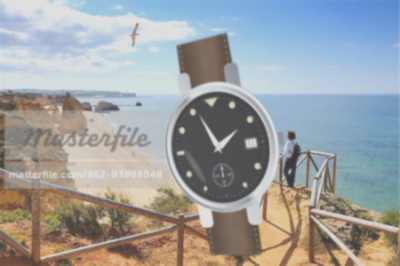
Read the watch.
1:56
